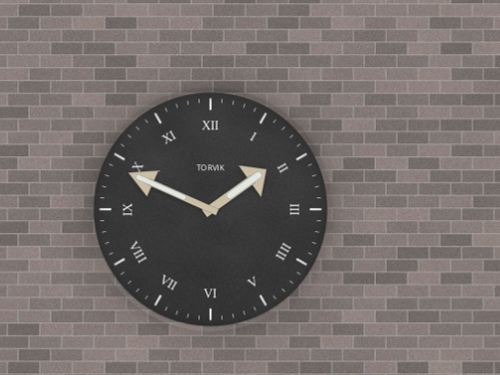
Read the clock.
1:49
